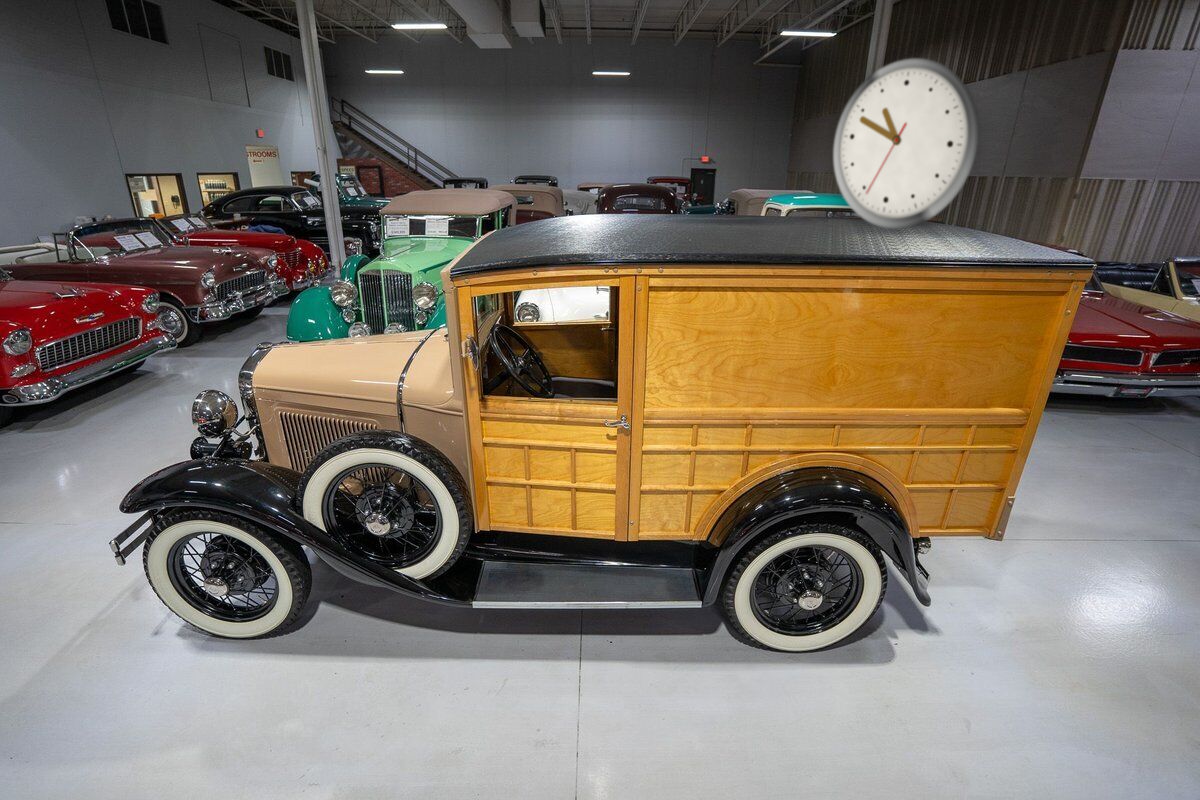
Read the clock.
10:48:34
